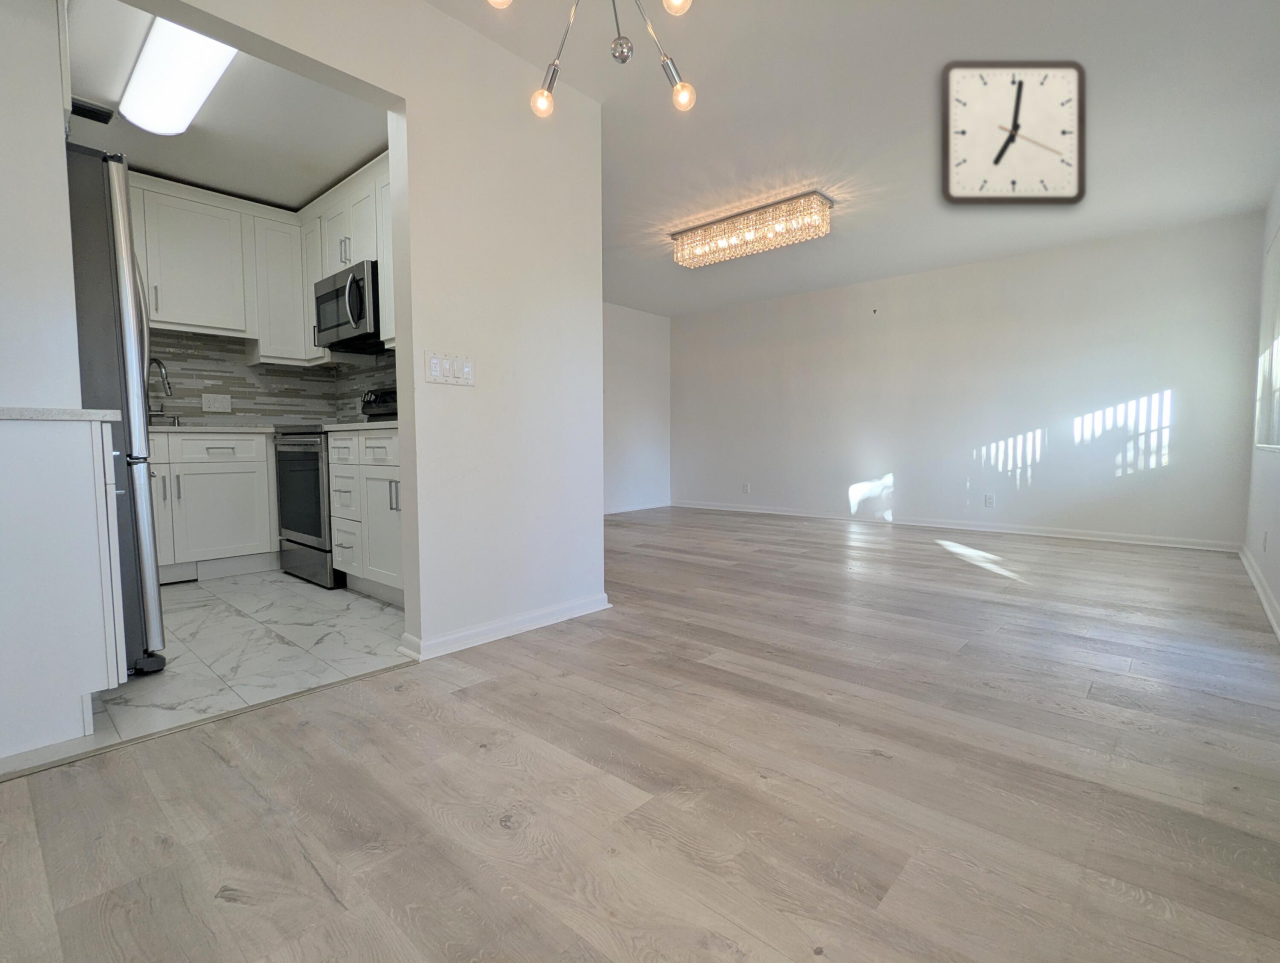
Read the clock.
7:01:19
